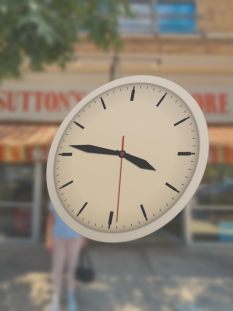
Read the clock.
3:46:29
